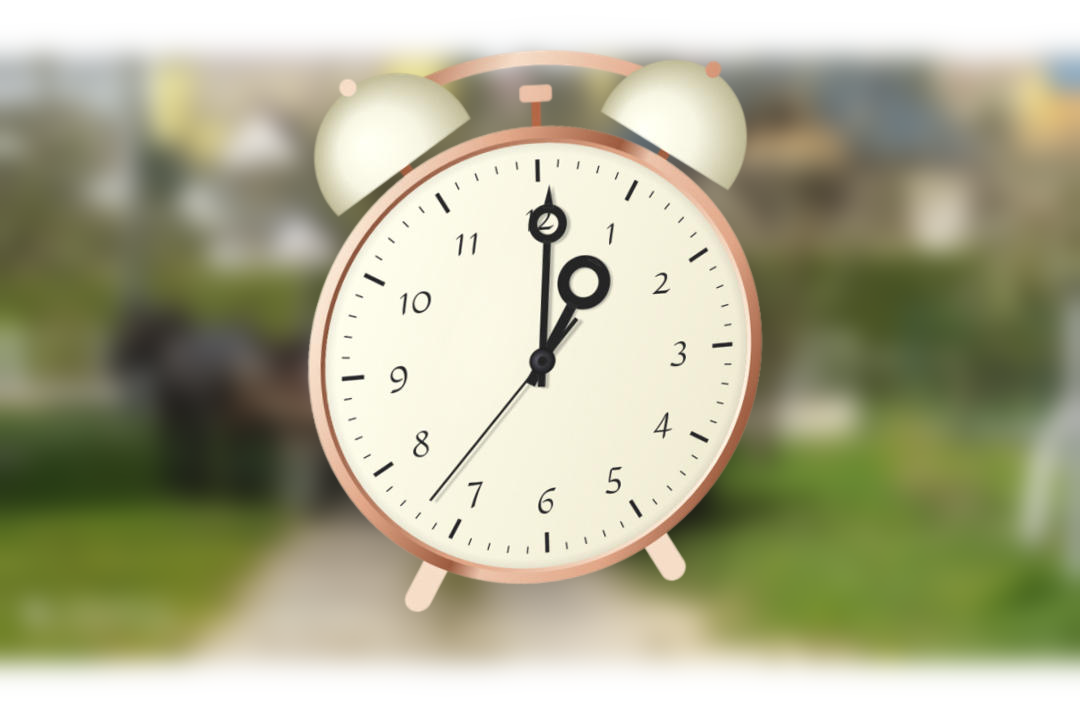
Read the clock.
1:00:37
